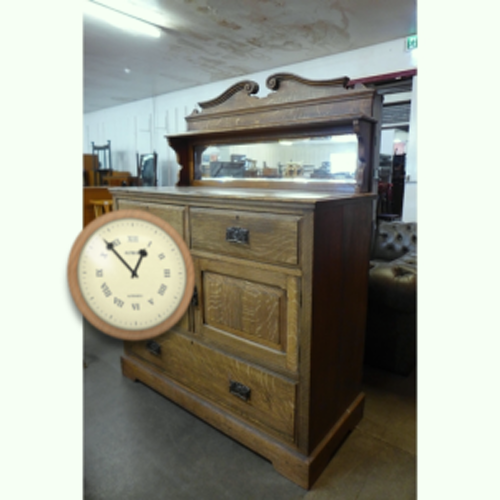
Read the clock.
12:53
